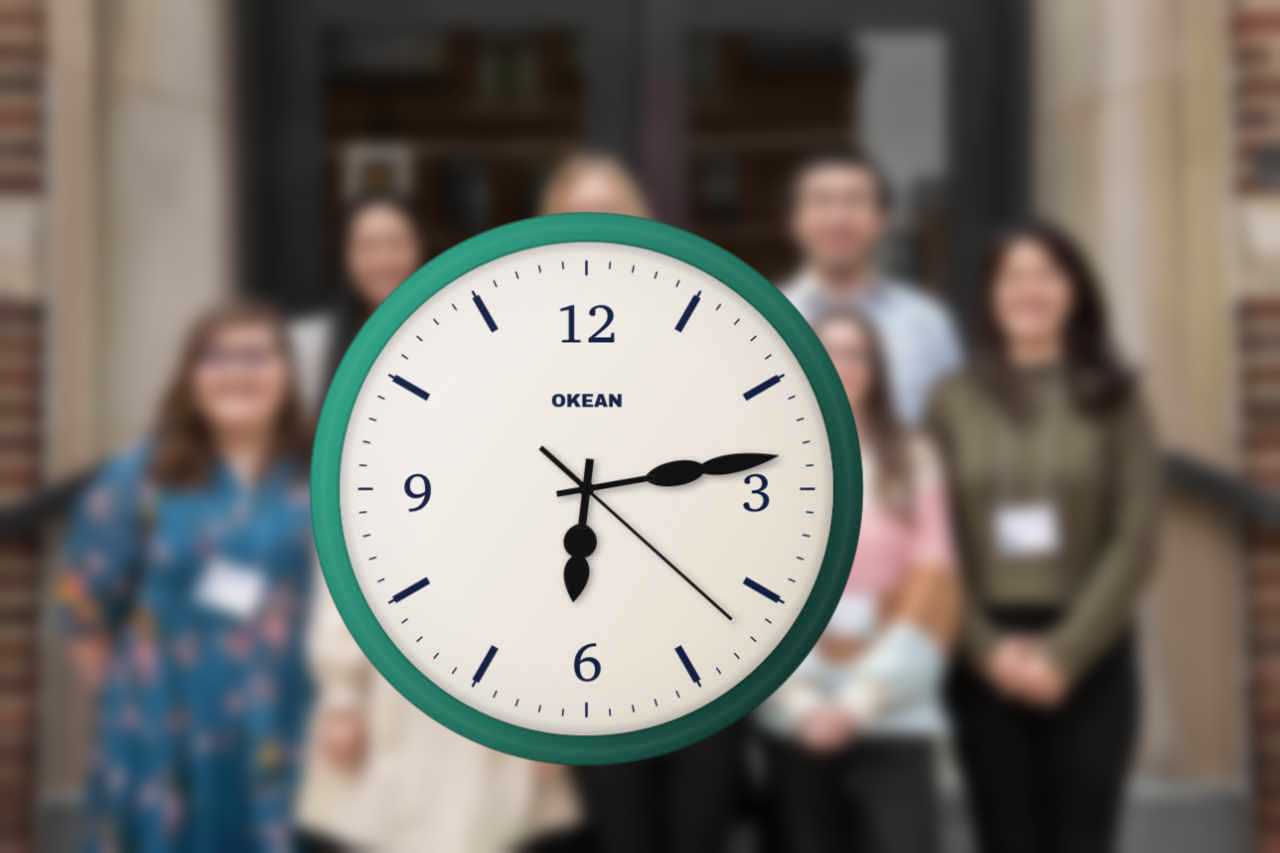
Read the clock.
6:13:22
